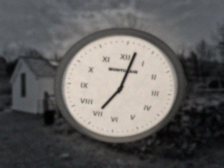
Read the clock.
7:02
